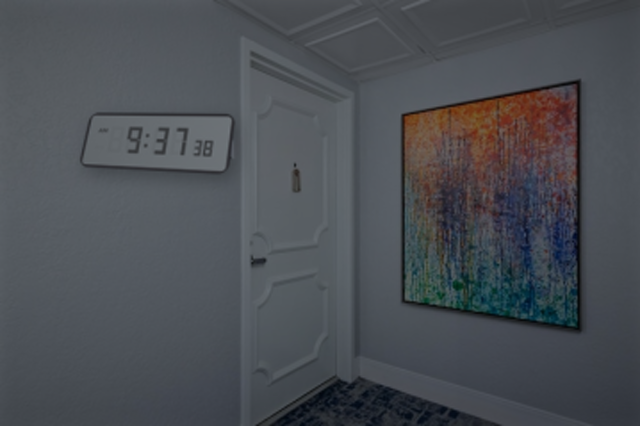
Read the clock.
9:37:38
